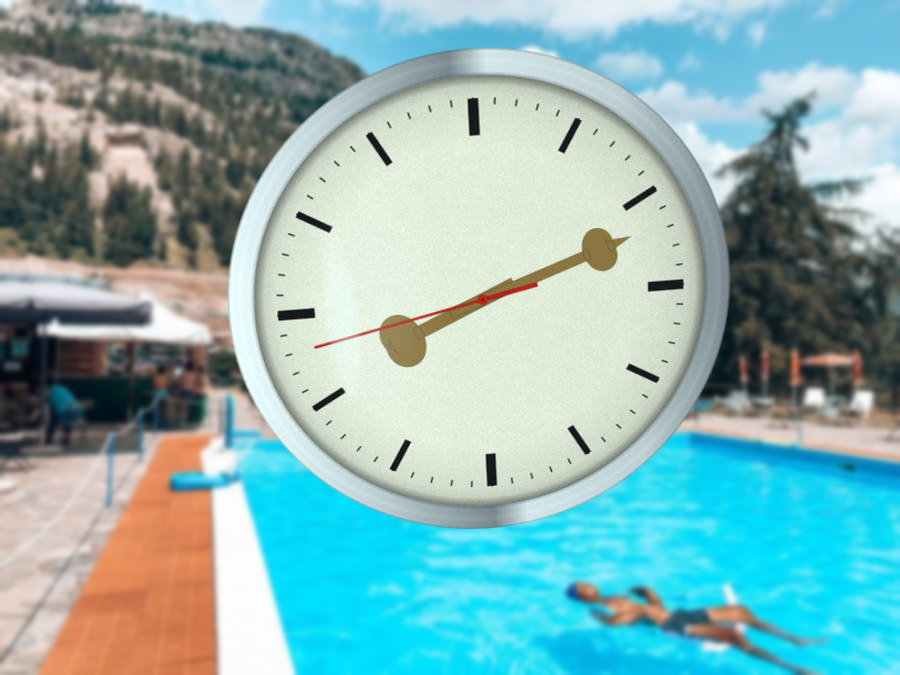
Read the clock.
8:11:43
